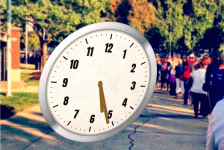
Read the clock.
5:26
